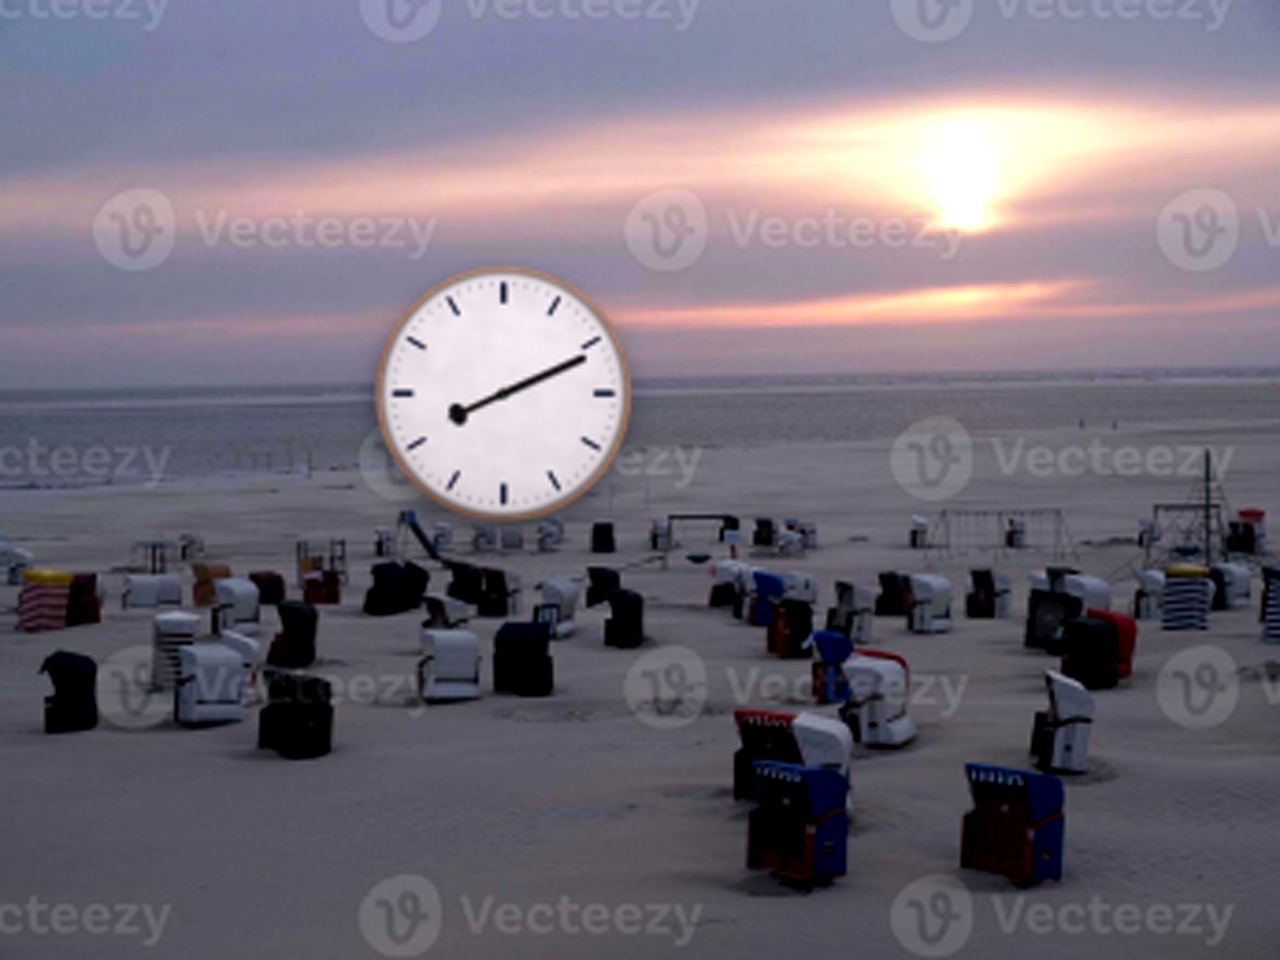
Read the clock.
8:11
